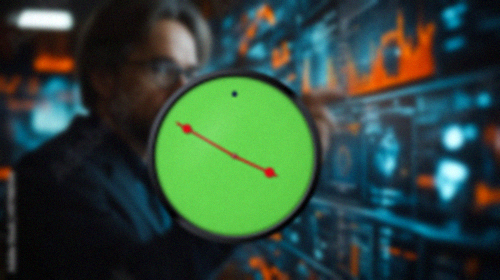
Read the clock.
3:50
